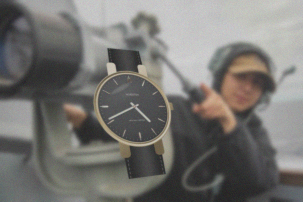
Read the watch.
4:41
